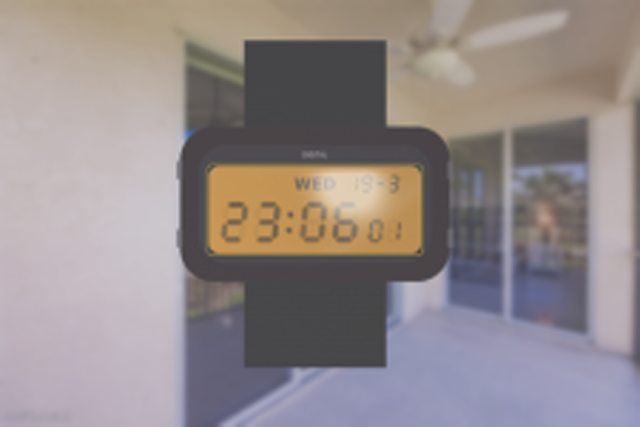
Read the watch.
23:06:01
